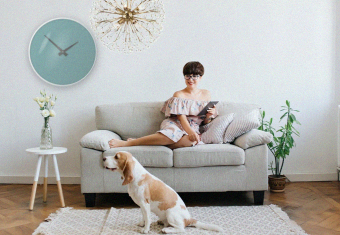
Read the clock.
1:52
